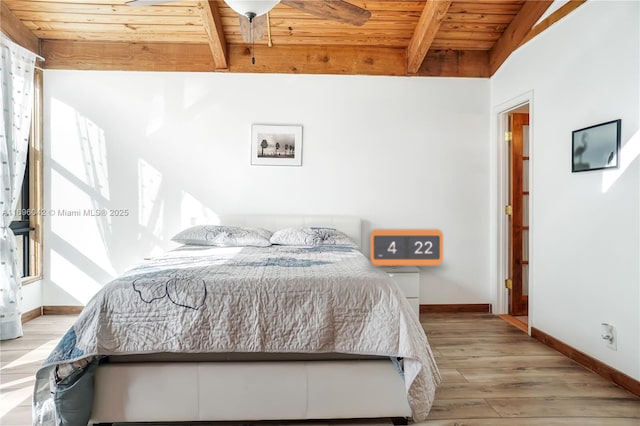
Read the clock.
4:22
